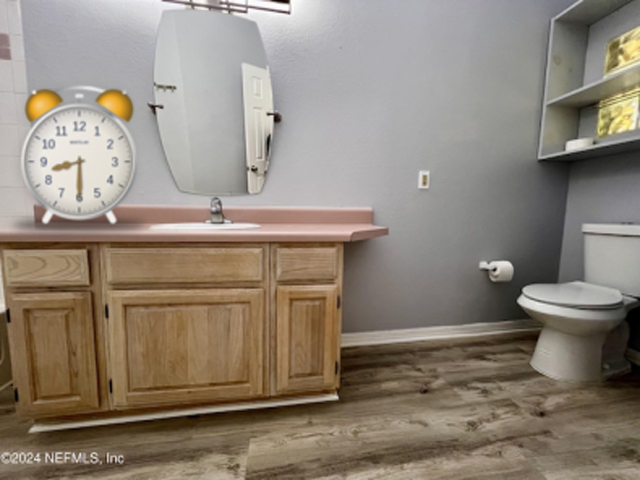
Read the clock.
8:30
